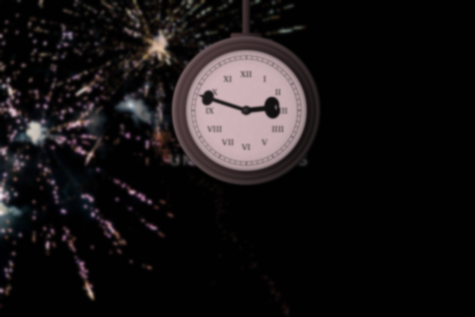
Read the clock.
2:48
